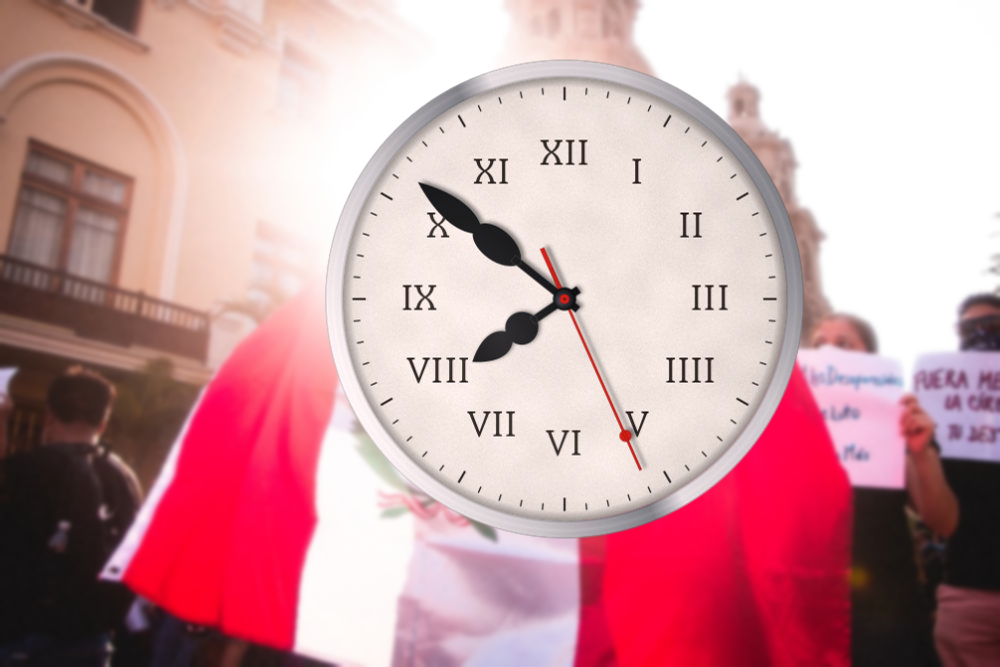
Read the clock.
7:51:26
